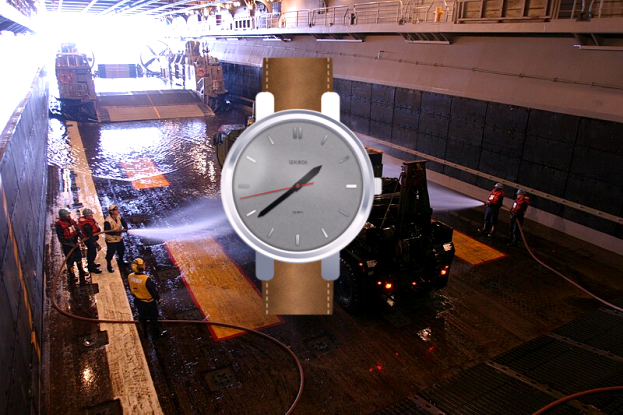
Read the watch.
1:38:43
